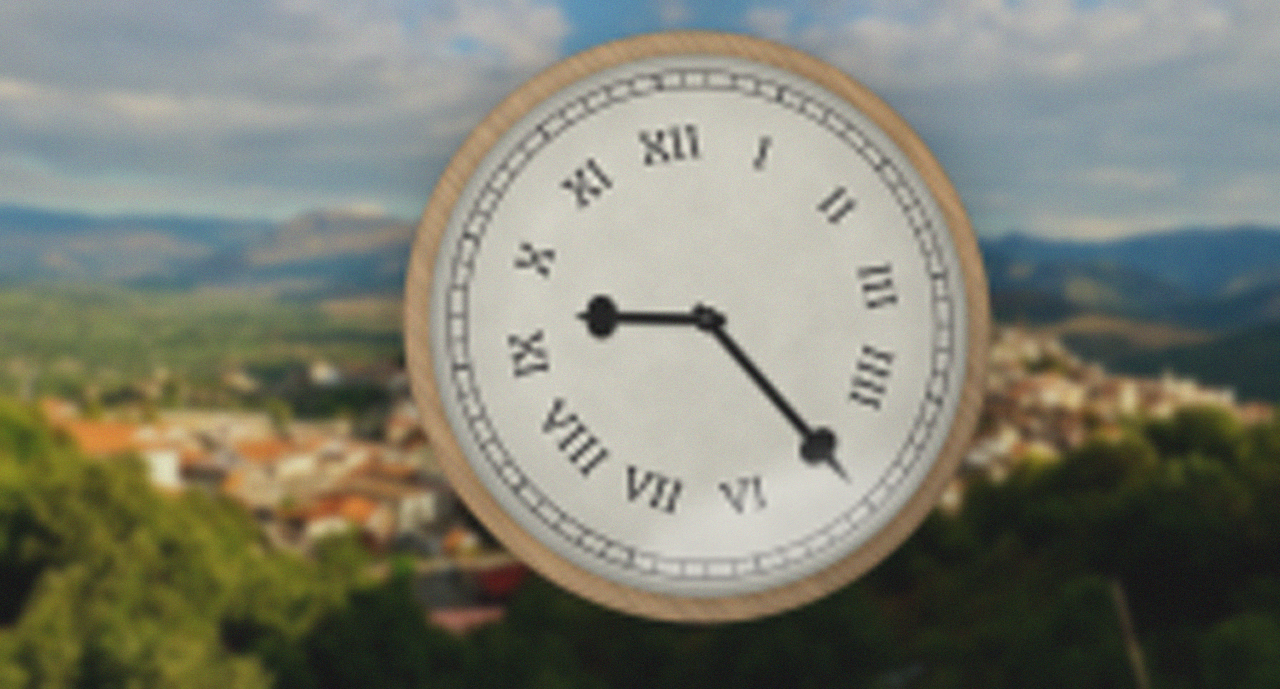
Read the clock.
9:25
